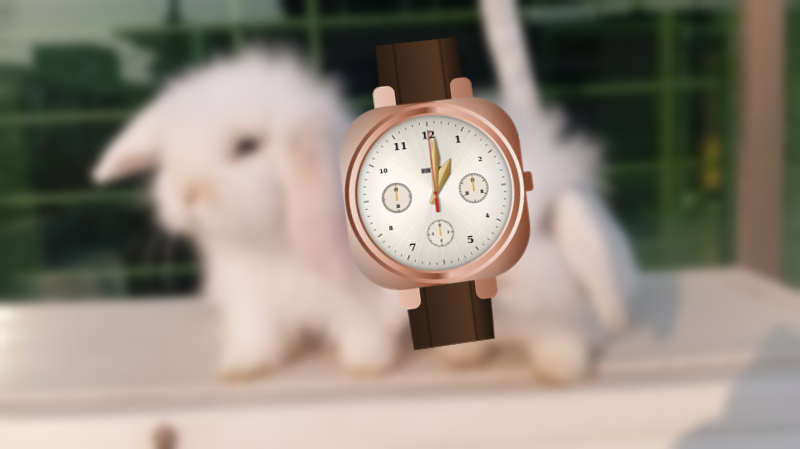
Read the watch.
1:01
